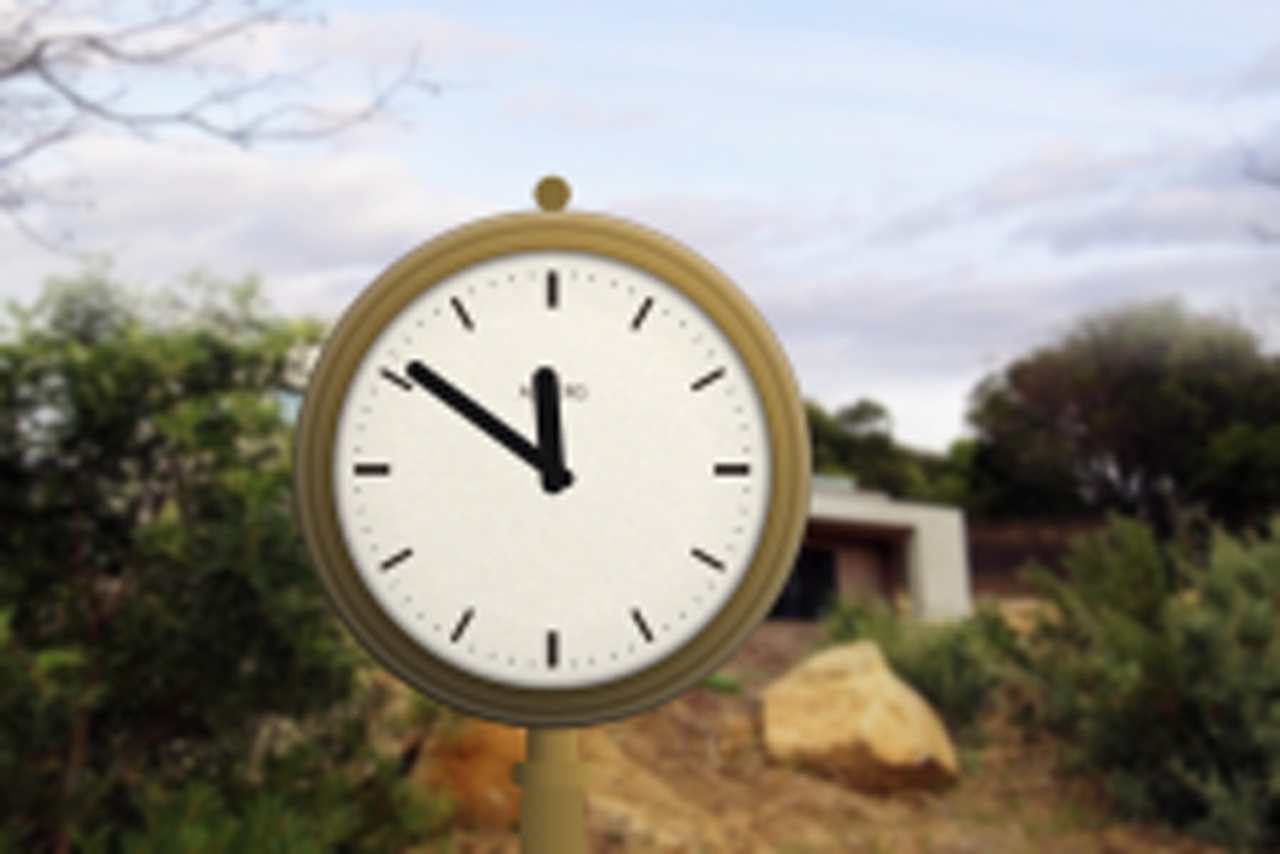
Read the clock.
11:51
